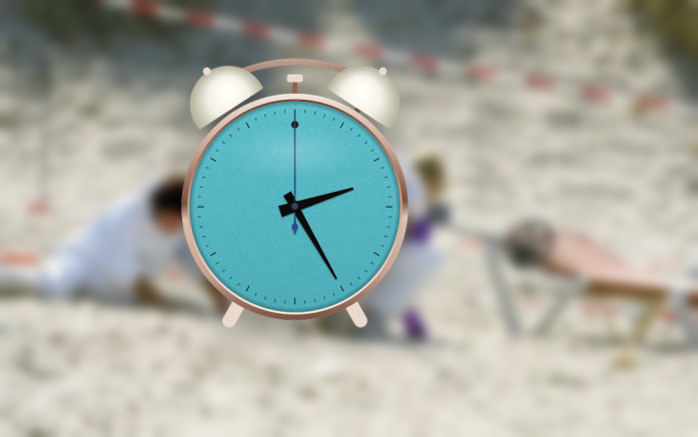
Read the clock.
2:25:00
